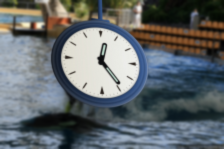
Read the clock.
12:24
